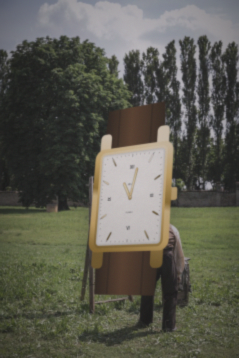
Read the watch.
11:02
